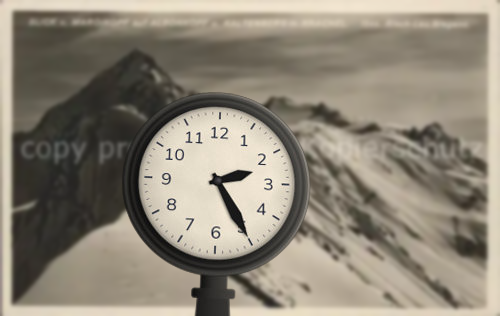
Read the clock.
2:25
